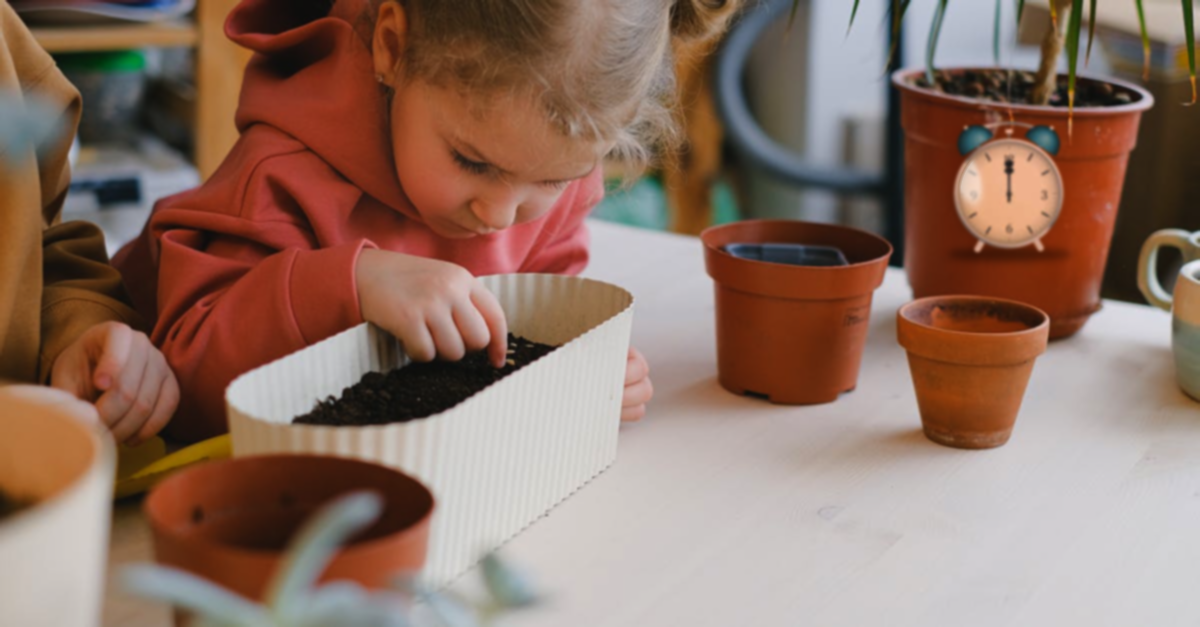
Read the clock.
12:00
